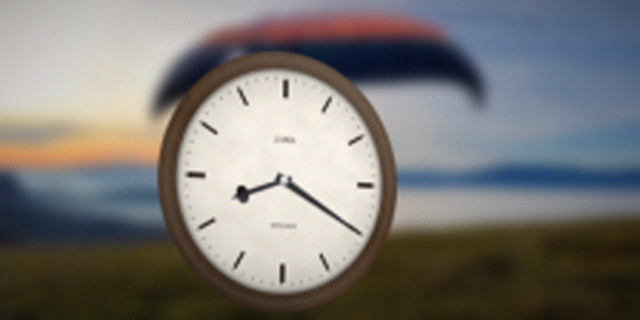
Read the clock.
8:20
